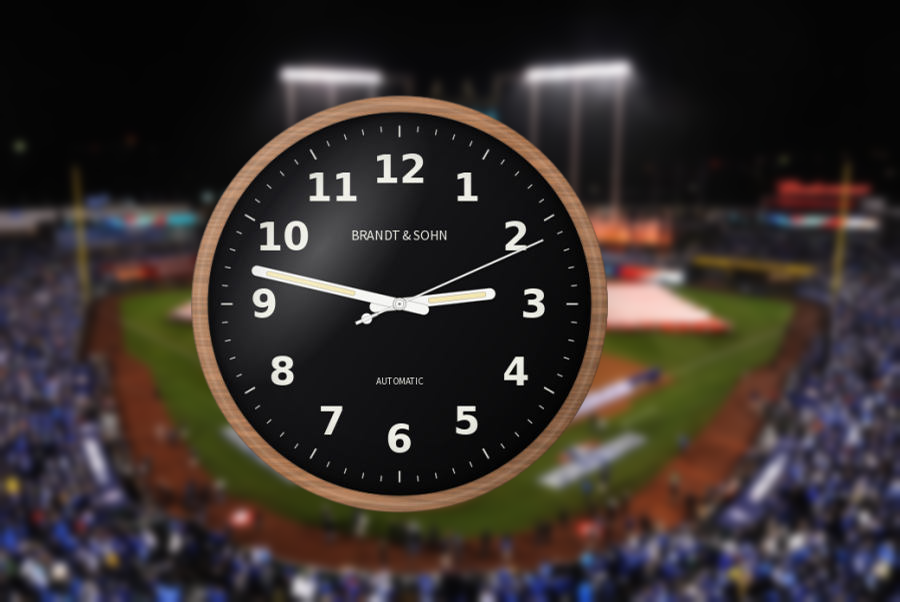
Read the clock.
2:47:11
